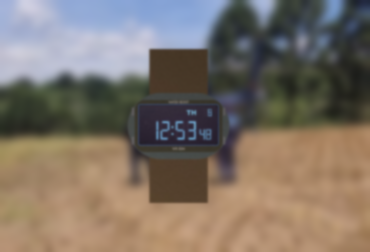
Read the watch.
12:53
